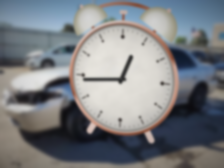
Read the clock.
12:44
